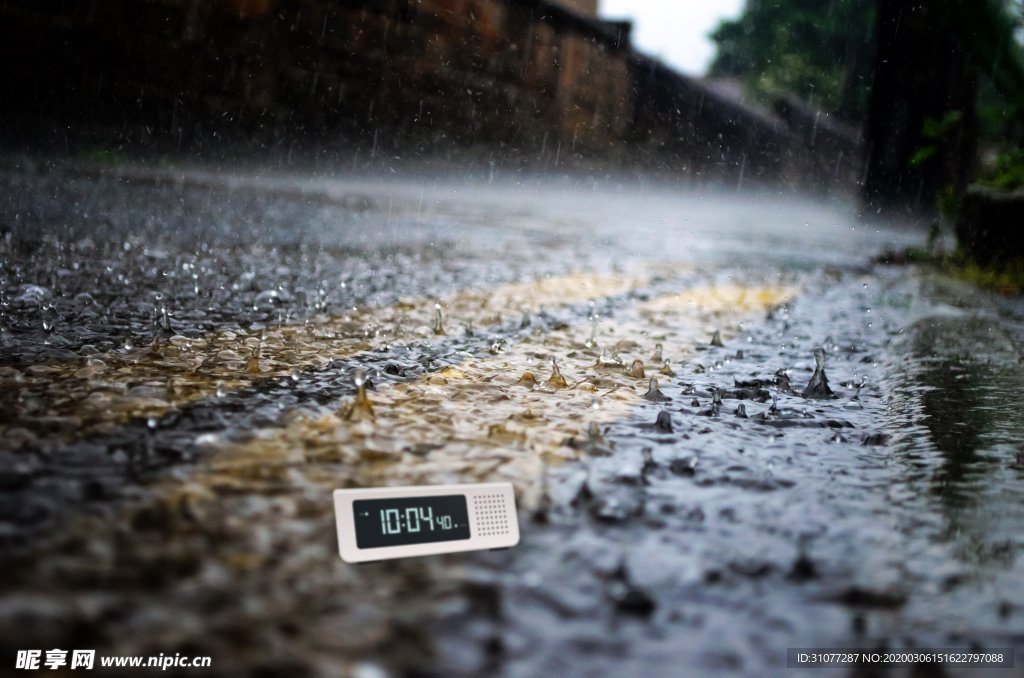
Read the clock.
10:04:40
